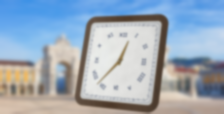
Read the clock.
12:37
